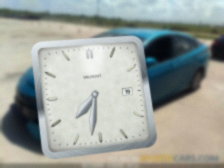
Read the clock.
7:32
